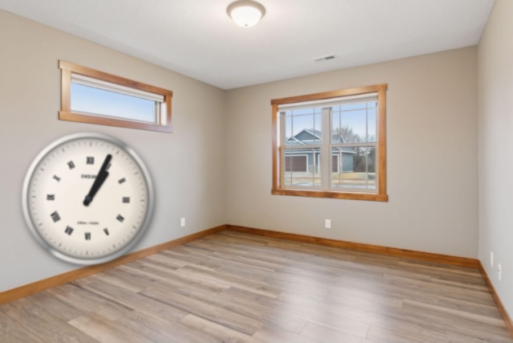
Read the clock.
1:04
